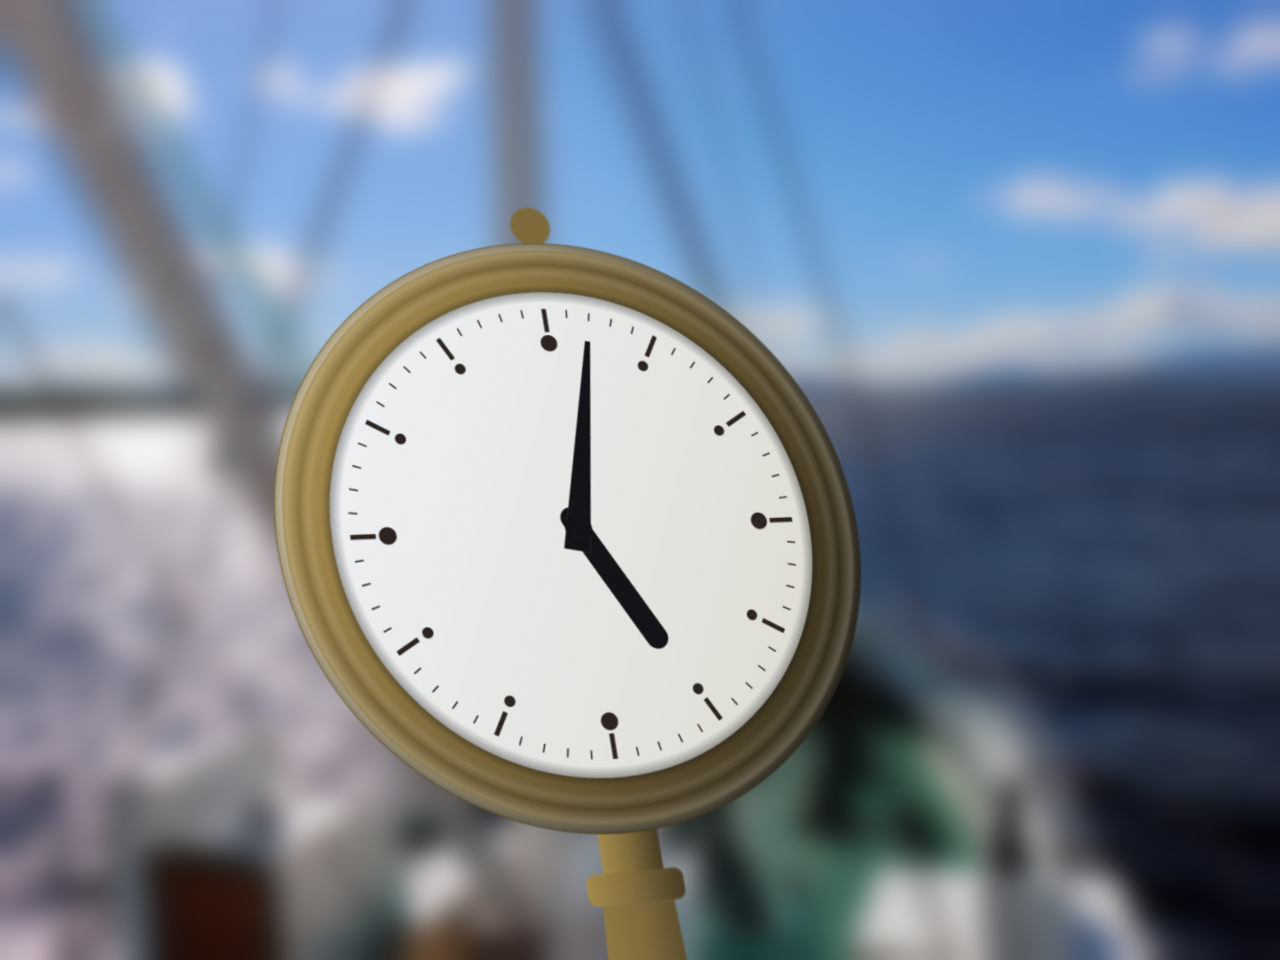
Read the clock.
5:02
